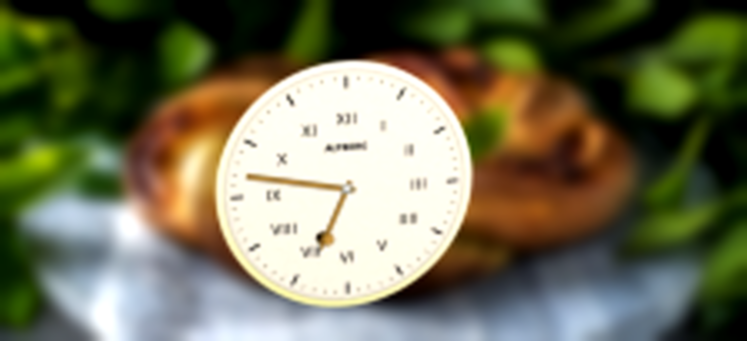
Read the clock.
6:47
